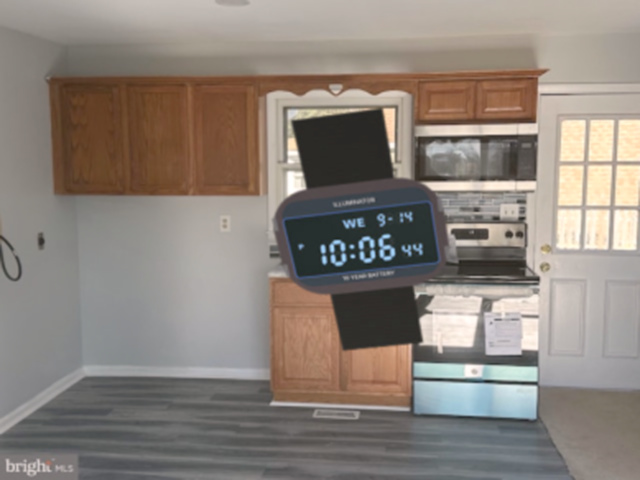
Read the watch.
10:06:44
